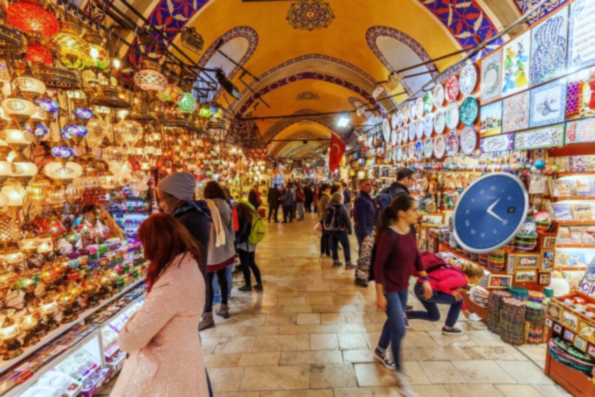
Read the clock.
1:20
